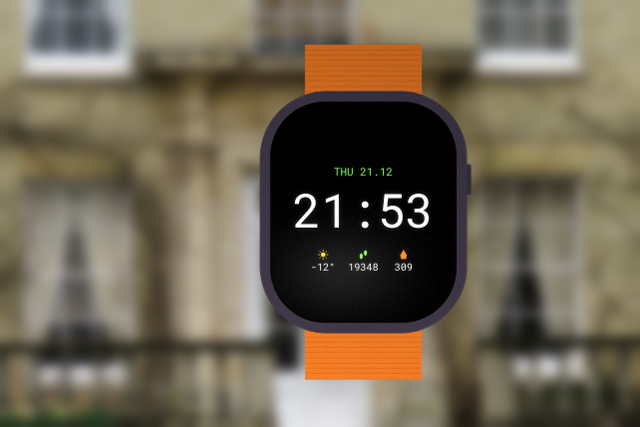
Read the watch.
21:53
